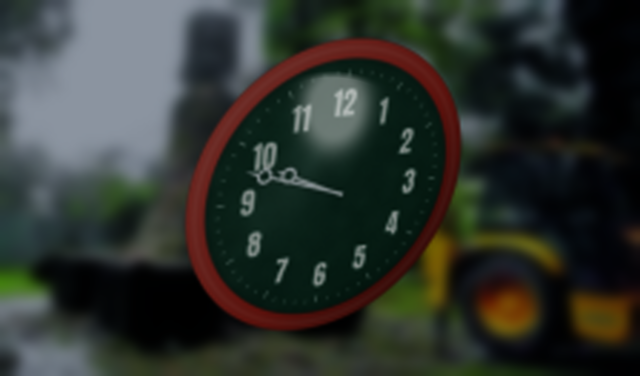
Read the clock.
9:48
